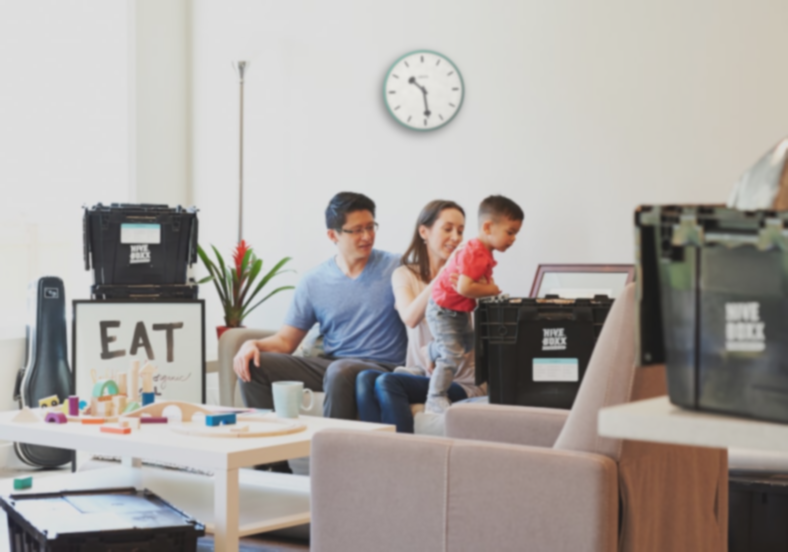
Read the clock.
10:29
